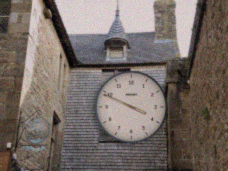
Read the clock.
3:49
